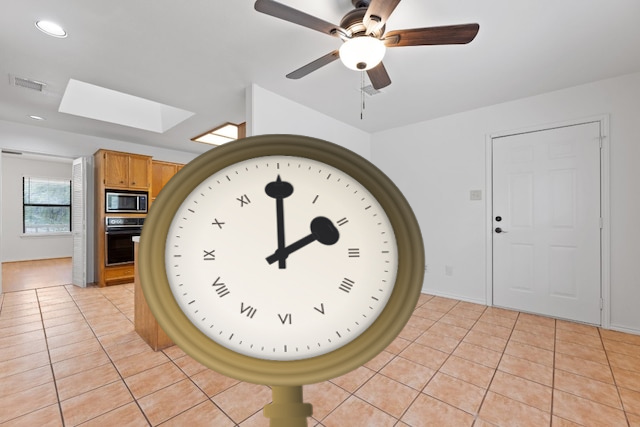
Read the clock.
2:00
